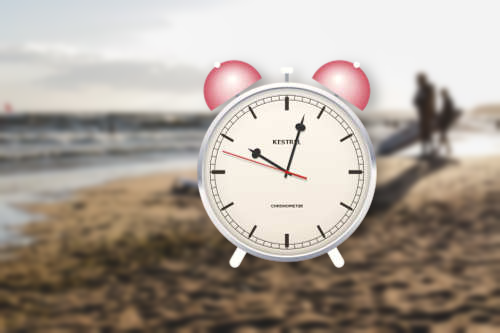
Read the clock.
10:02:48
